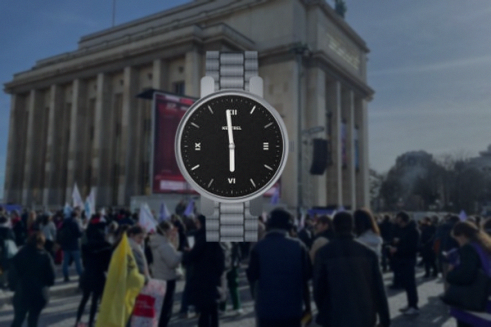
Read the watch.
5:59
